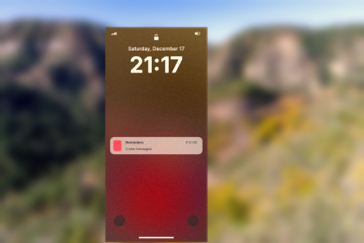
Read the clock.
21:17
